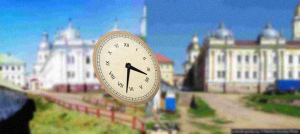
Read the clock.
3:32
